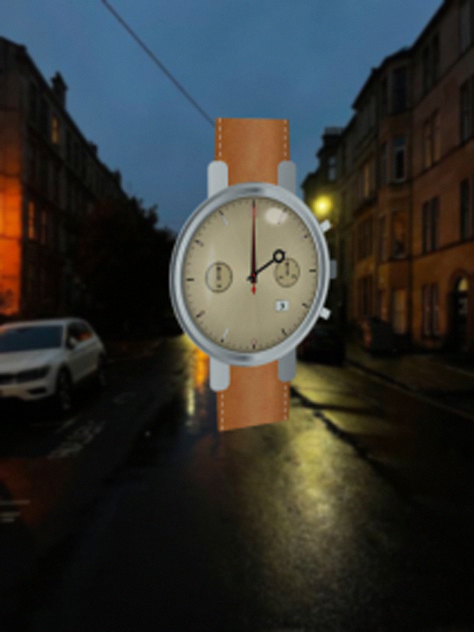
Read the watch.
2:00
